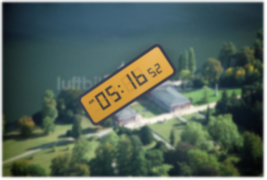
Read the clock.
5:16:52
